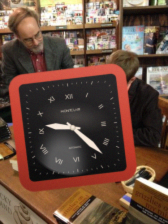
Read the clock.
9:23
